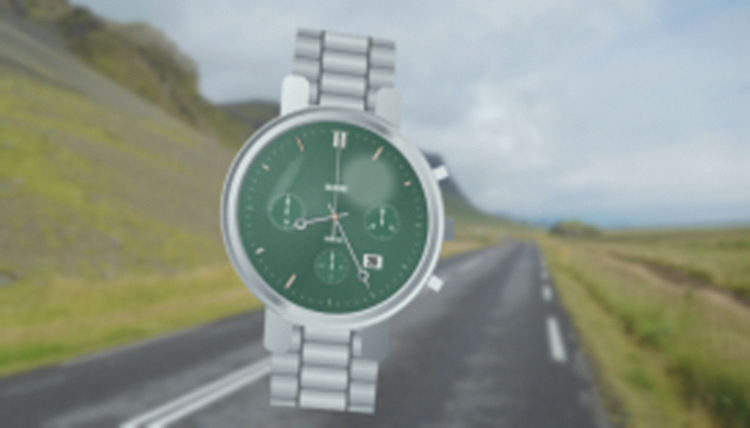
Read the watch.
8:25
